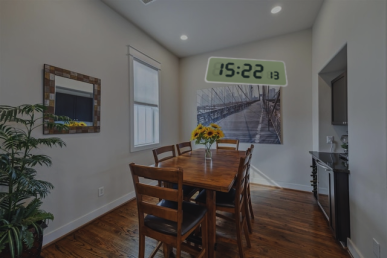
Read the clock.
15:22:13
